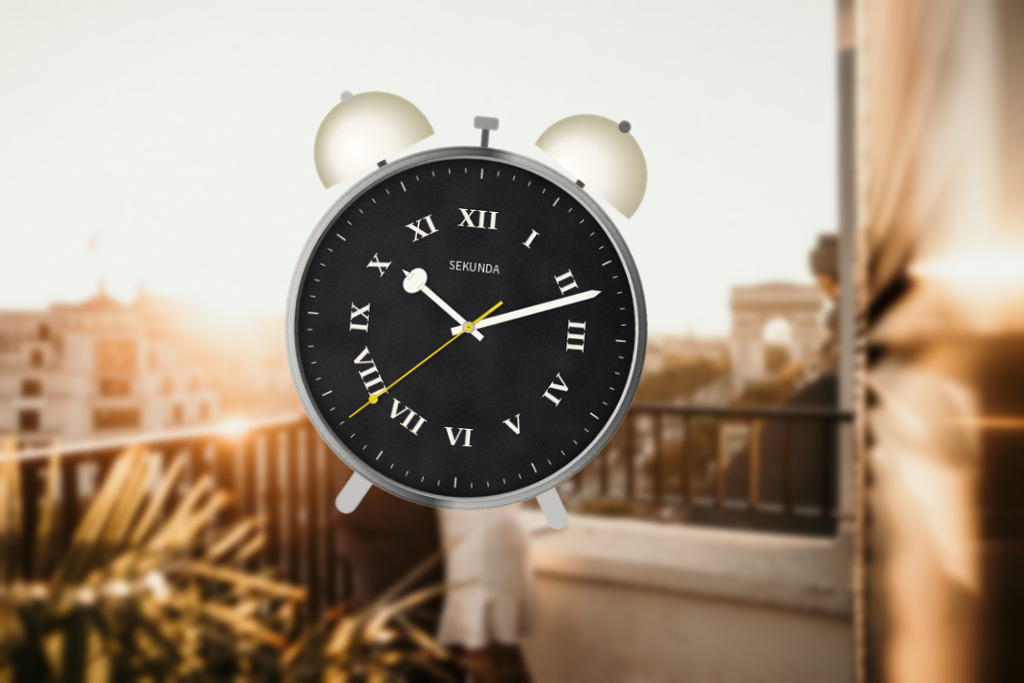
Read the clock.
10:11:38
